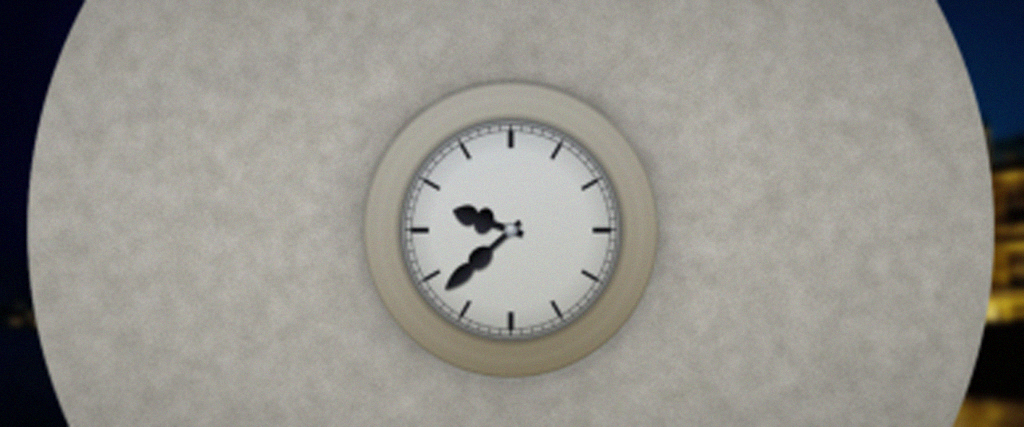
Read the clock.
9:38
